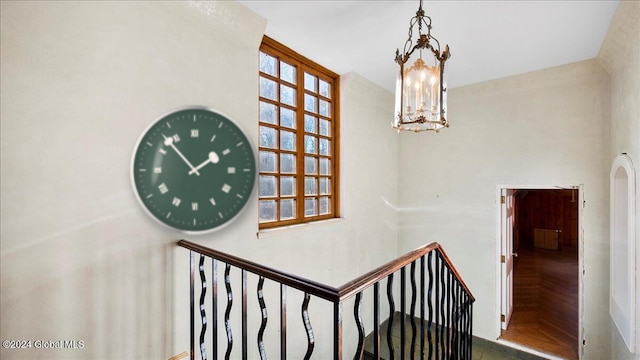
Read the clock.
1:53
